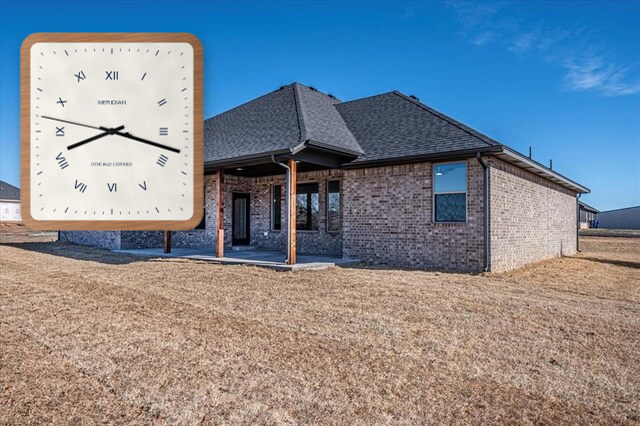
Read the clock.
8:17:47
